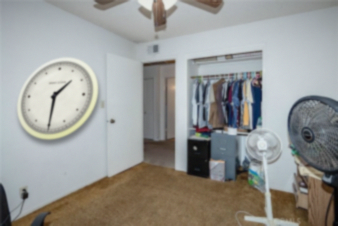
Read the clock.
1:30
